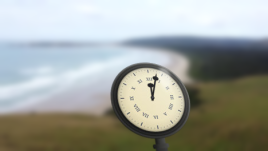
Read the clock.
12:03
